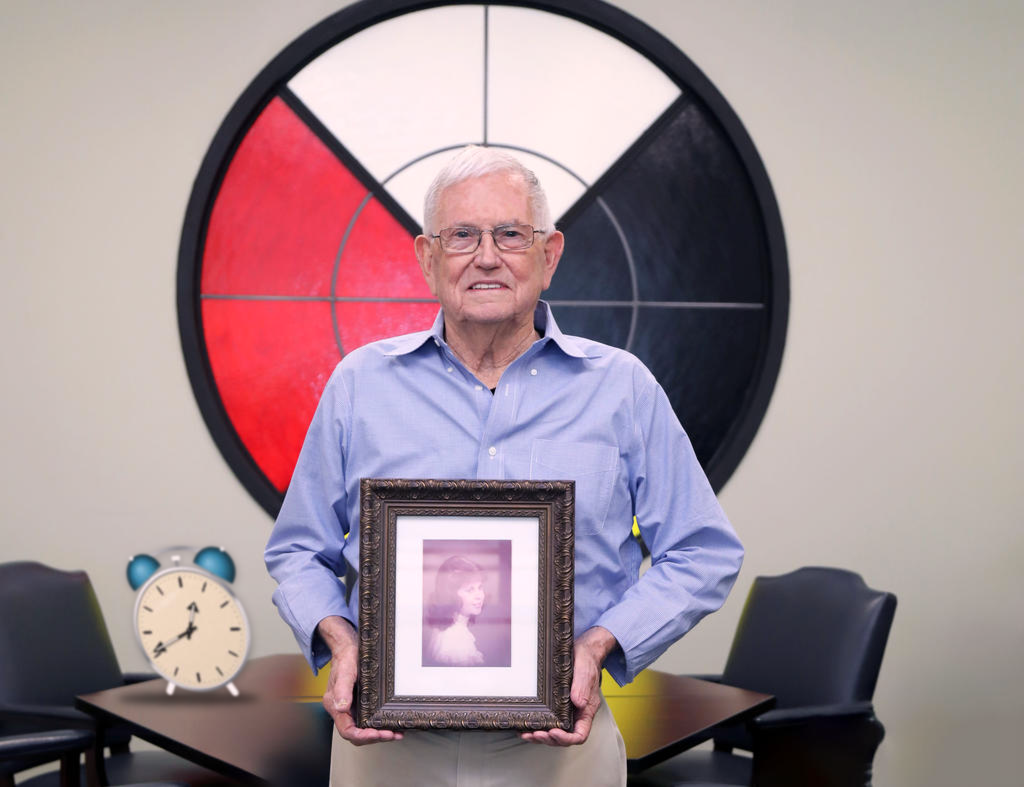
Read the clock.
12:41
